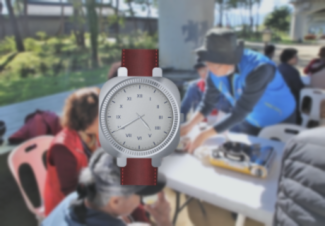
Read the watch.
4:40
